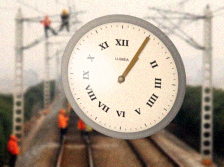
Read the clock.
1:05
